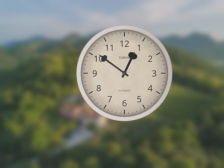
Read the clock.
12:51
